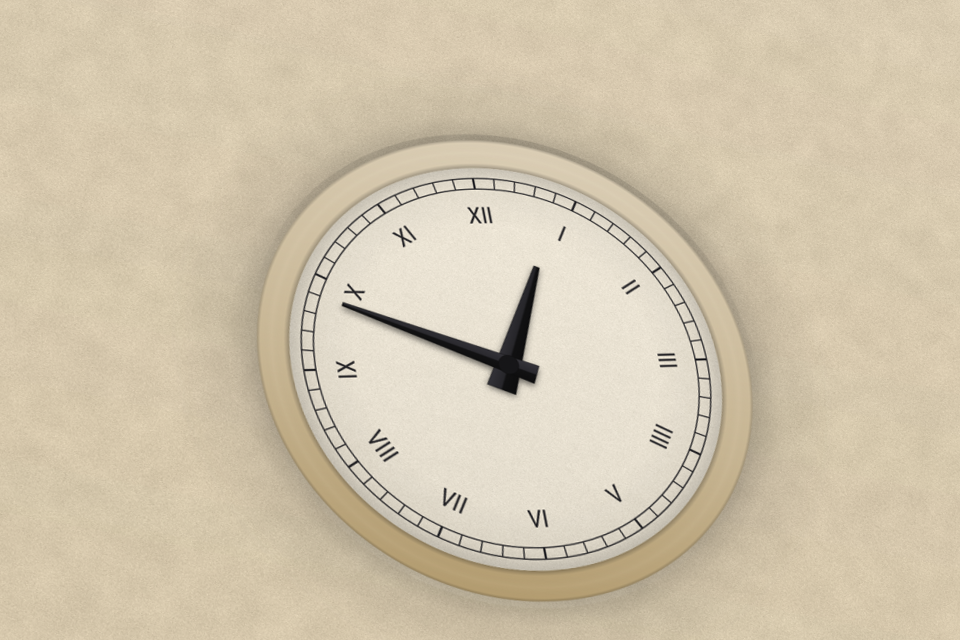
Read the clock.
12:49
